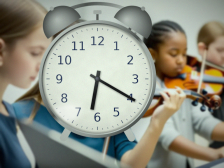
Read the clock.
6:20
